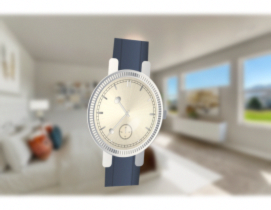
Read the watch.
10:37
